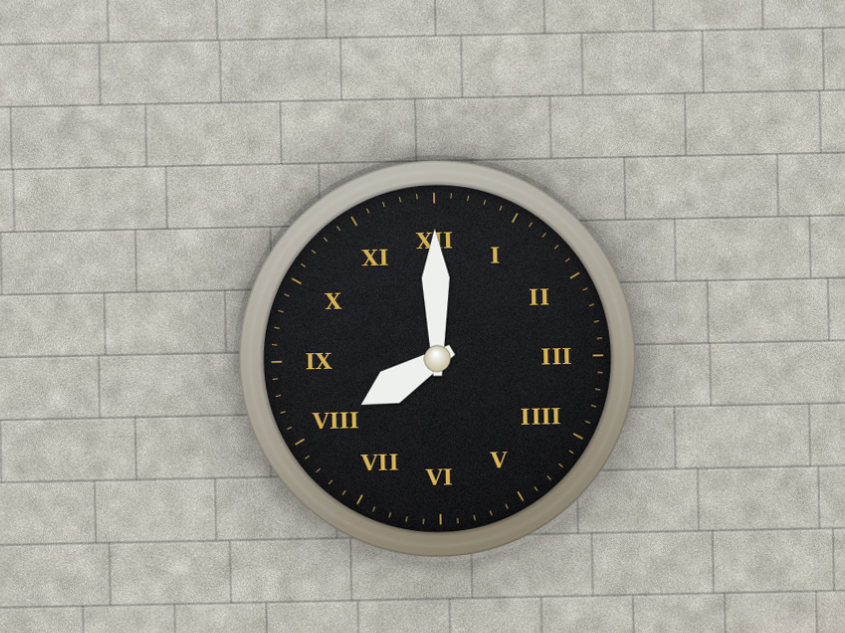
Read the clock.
8:00
